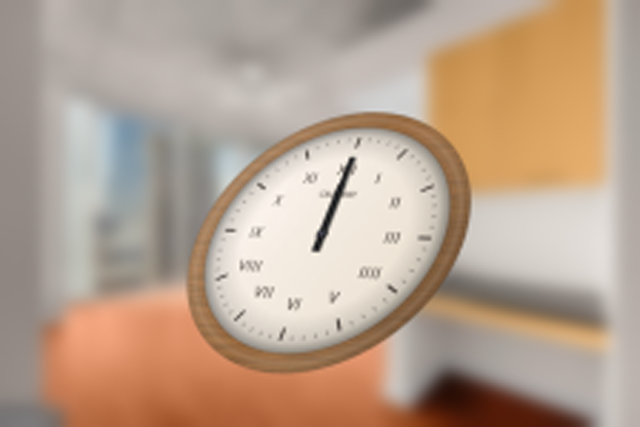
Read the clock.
12:00
